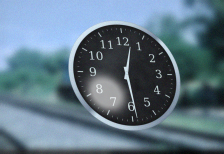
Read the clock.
12:29
